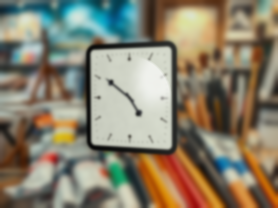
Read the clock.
4:51
